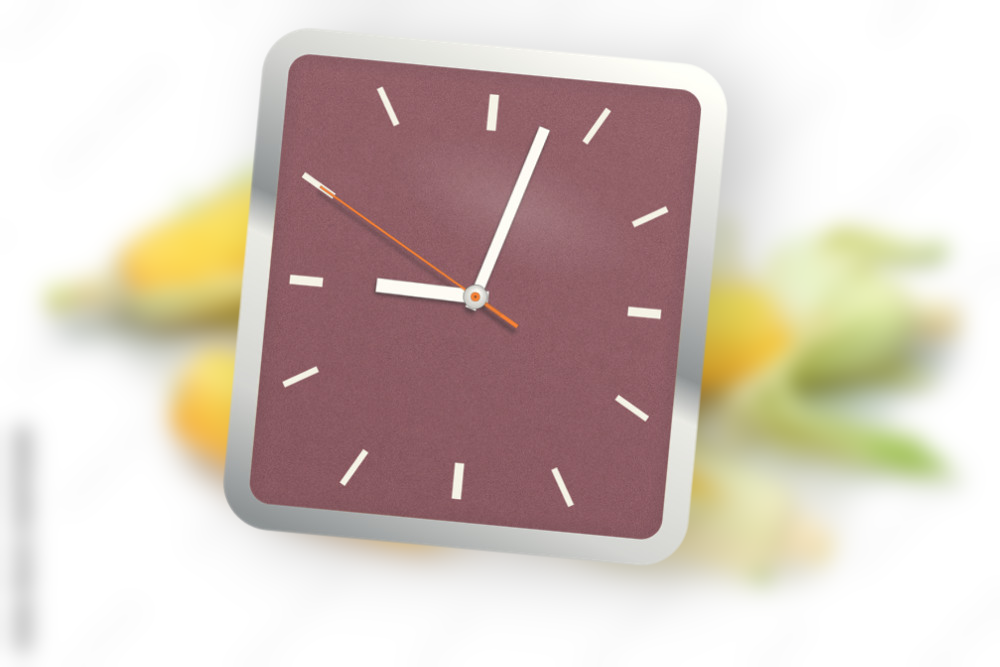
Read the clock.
9:02:50
